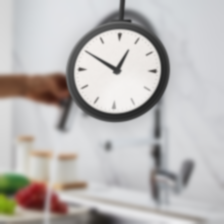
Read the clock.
12:50
